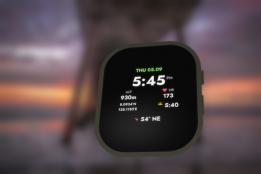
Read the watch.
5:45
